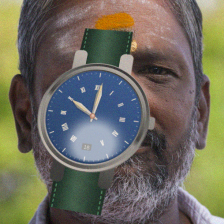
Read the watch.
10:01
